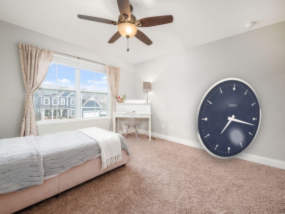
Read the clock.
7:17
